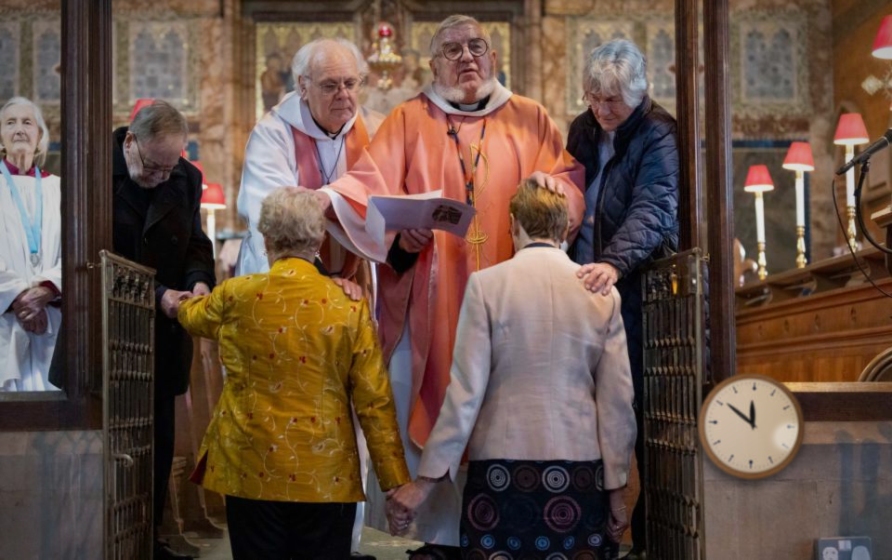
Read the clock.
11:51
